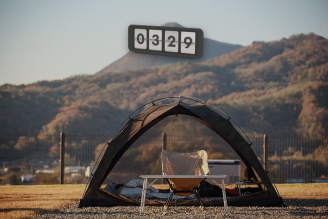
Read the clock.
3:29
